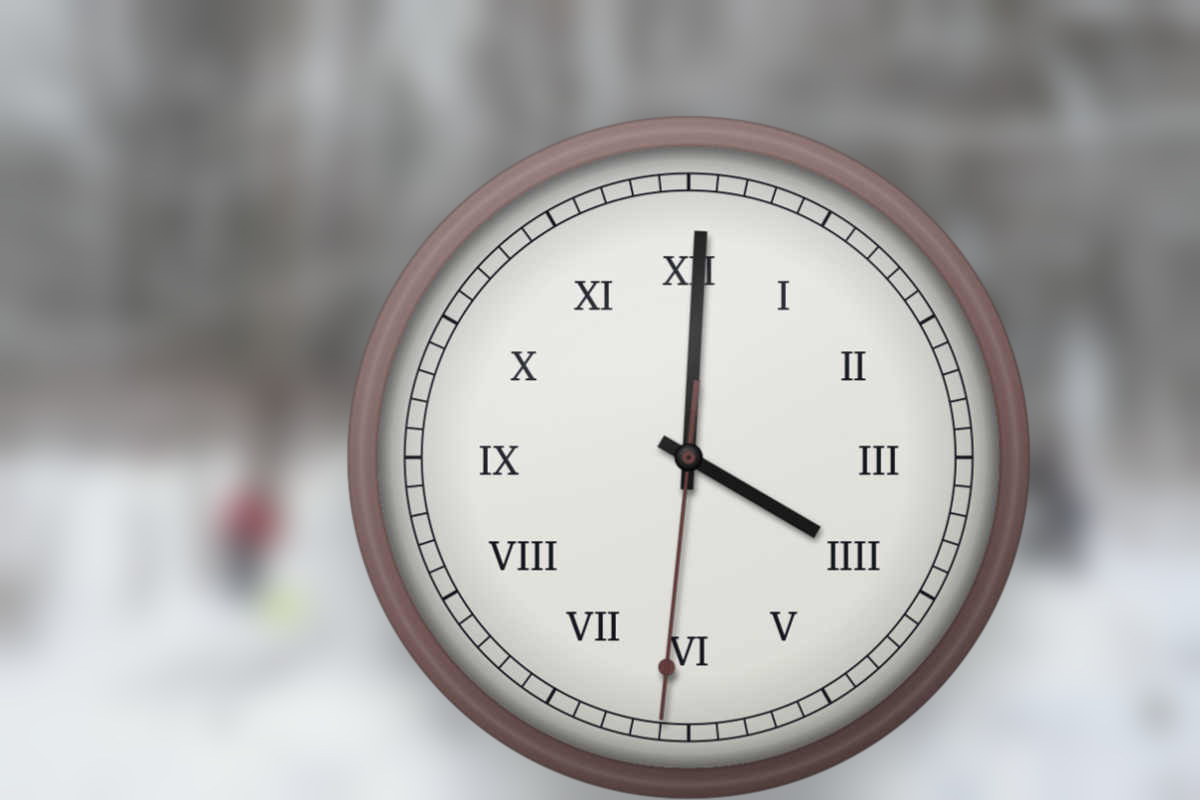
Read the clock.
4:00:31
